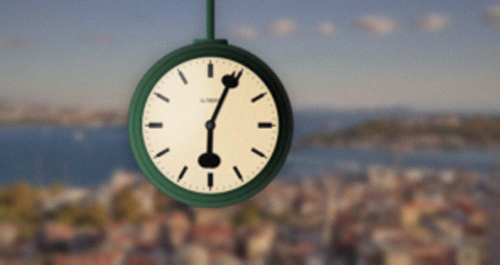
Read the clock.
6:04
